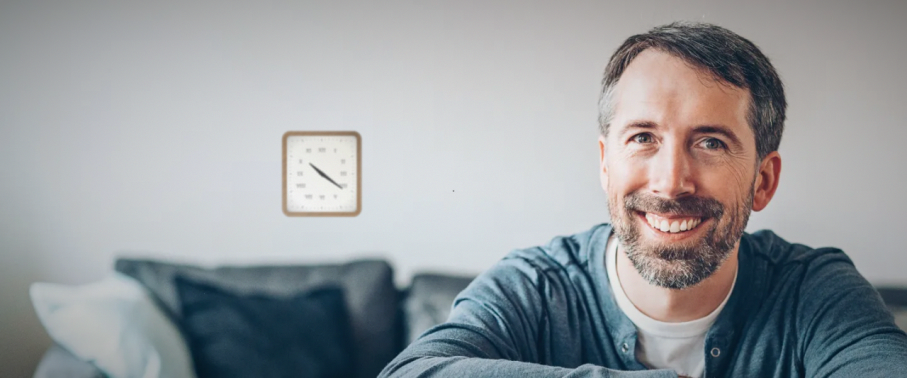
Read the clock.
10:21
